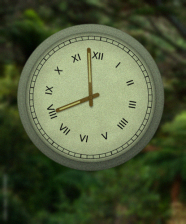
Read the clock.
7:58
